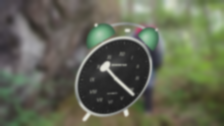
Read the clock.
10:21
